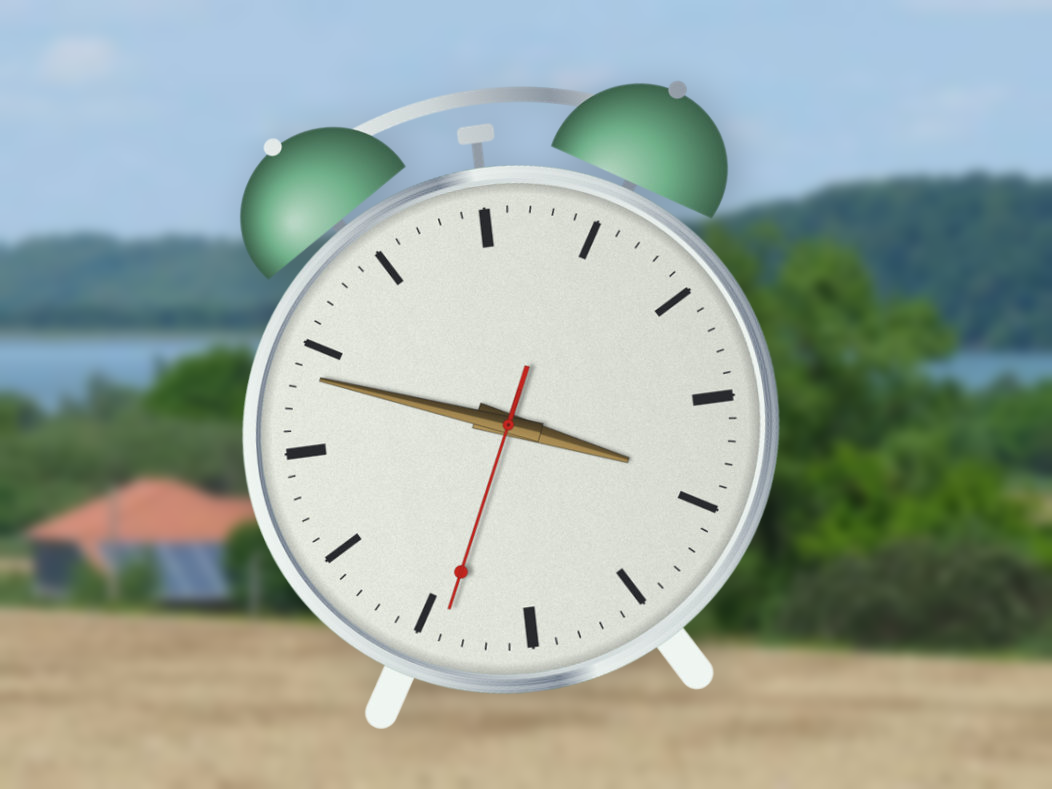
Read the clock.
3:48:34
